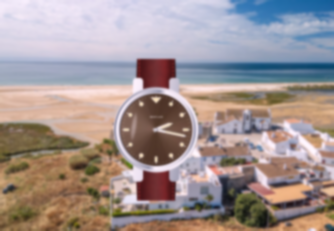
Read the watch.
2:17
